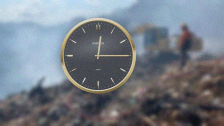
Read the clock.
12:15
